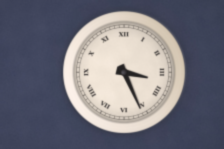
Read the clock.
3:26
